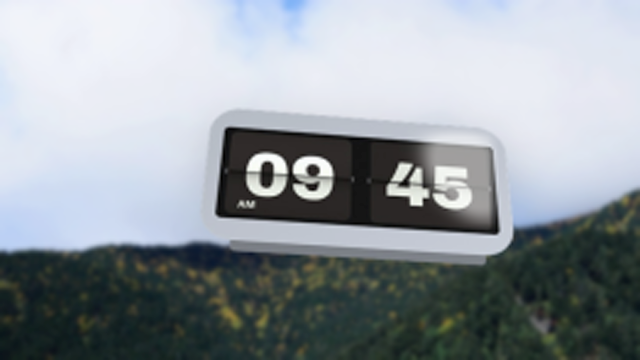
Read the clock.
9:45
